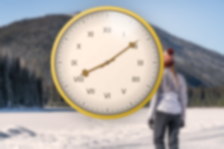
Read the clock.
8:09
